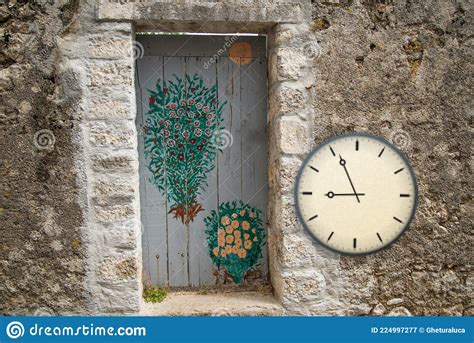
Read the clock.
8:56
